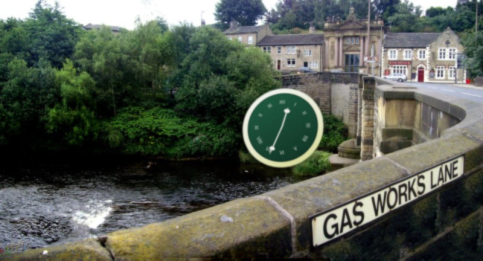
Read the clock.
12:34
